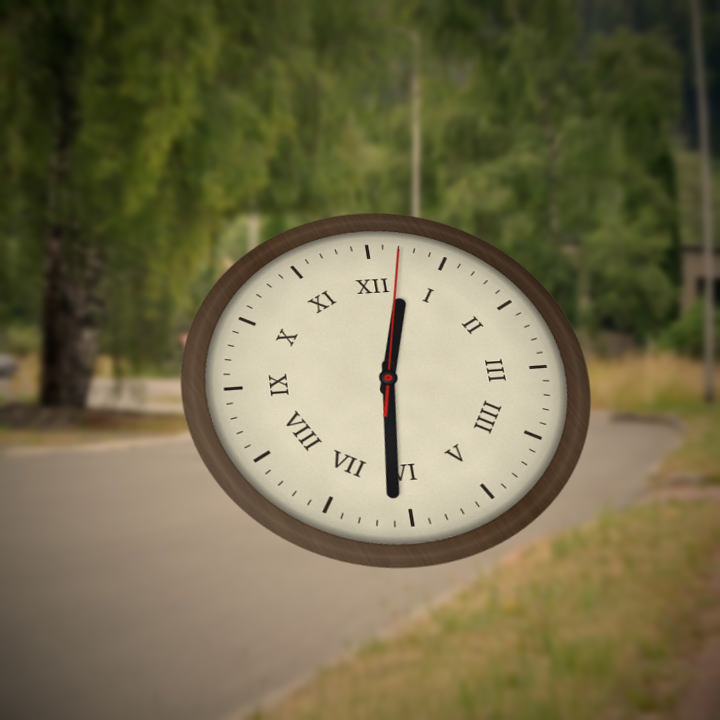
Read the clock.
12:31:02
